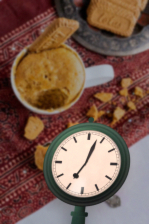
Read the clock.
7:03
